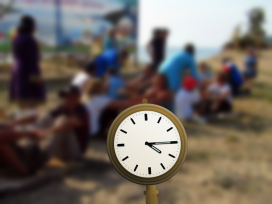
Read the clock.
4:15
